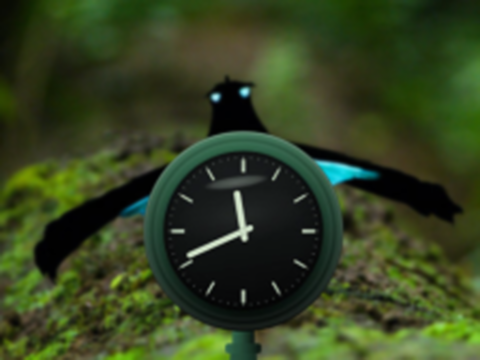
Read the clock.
11:41
